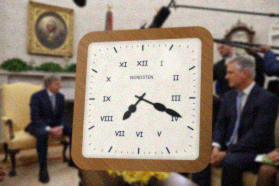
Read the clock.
7:19
